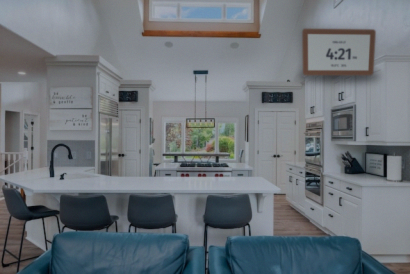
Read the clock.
4:21
